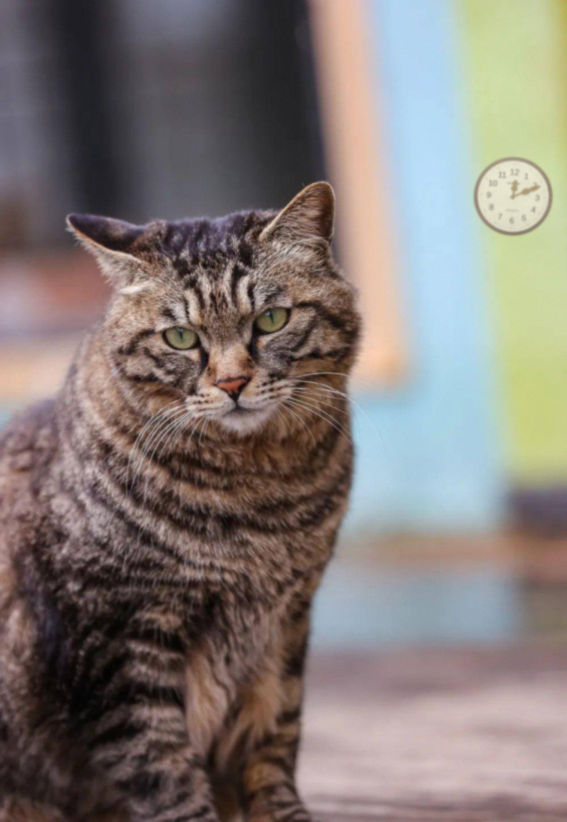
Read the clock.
12:11
